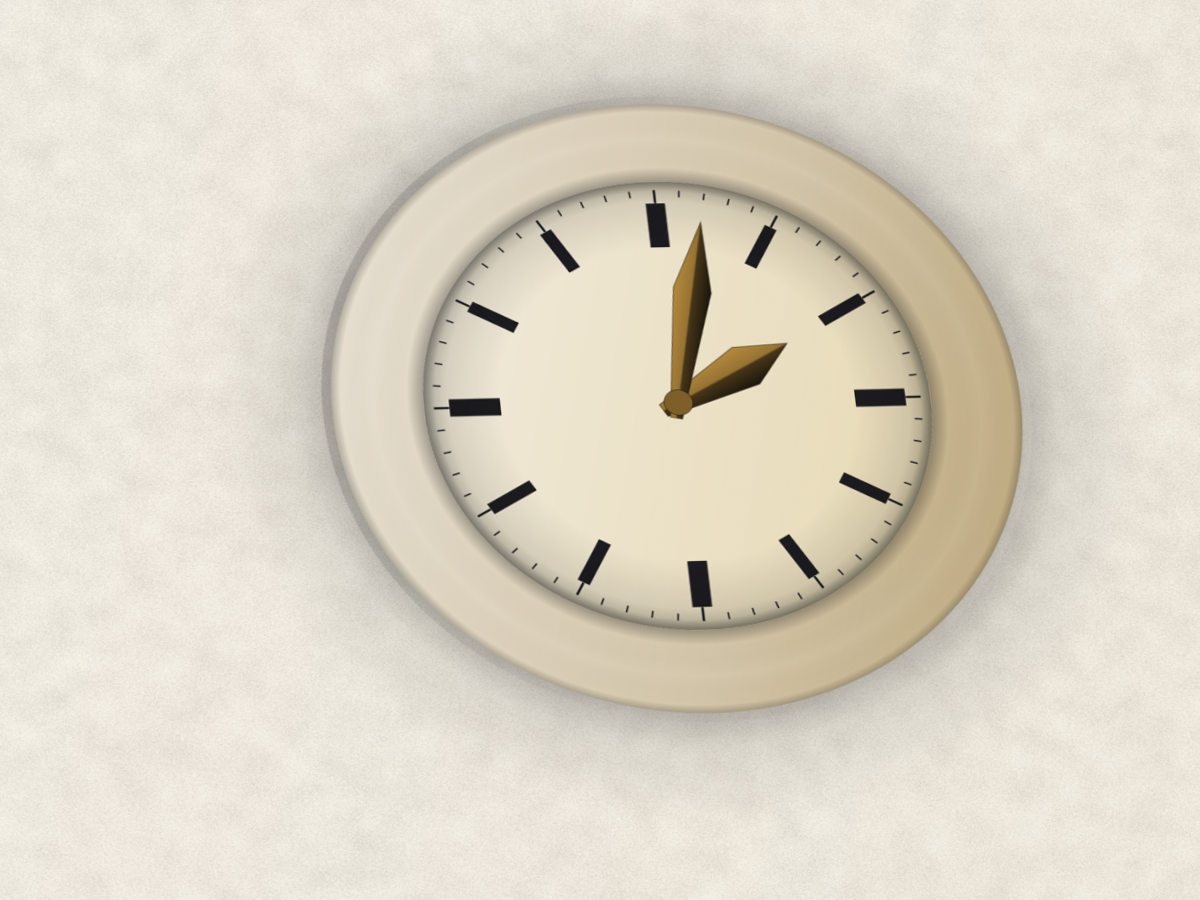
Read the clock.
2:02
